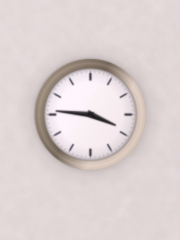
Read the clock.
3:46
